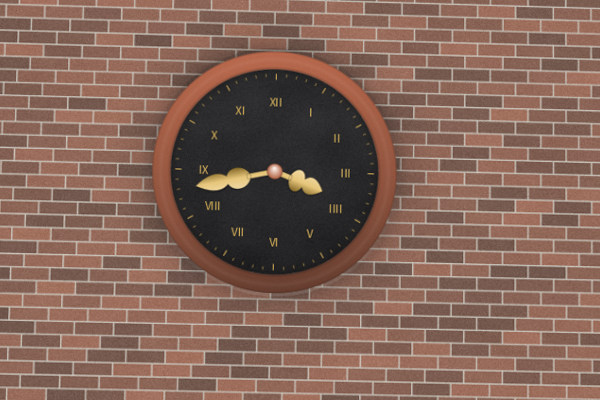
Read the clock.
3:43
